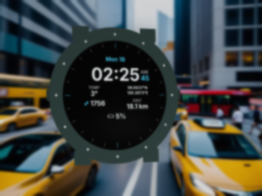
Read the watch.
2:25
